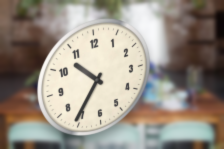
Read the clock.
10:36
